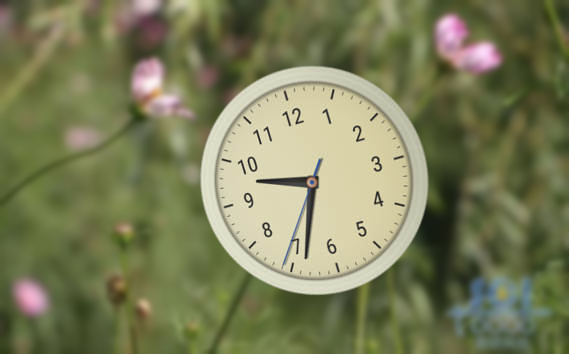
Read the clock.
9:33:36
